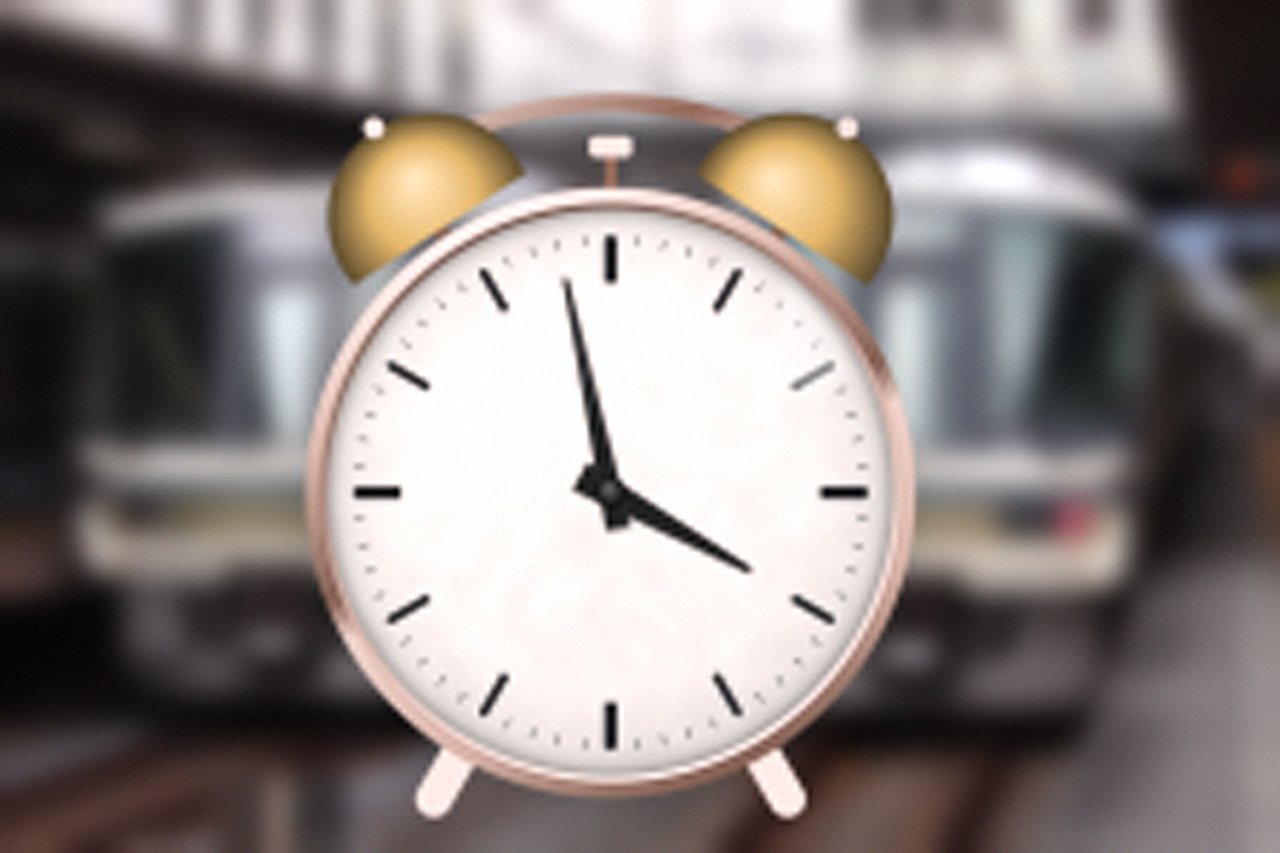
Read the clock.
3:58
